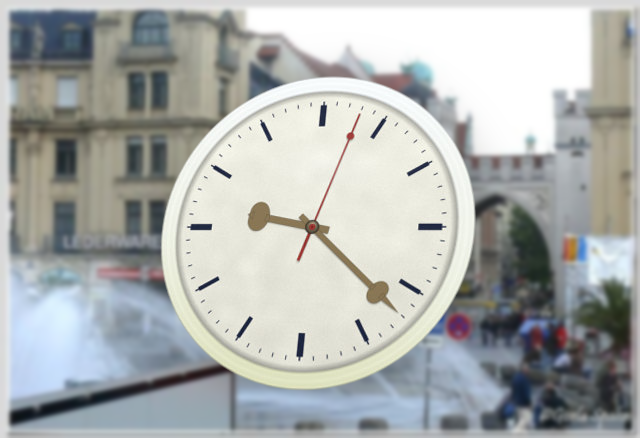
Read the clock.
9:22:03
